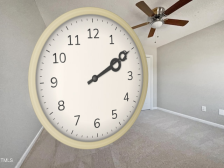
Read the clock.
2:10
